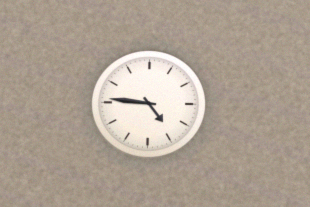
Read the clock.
4:46
